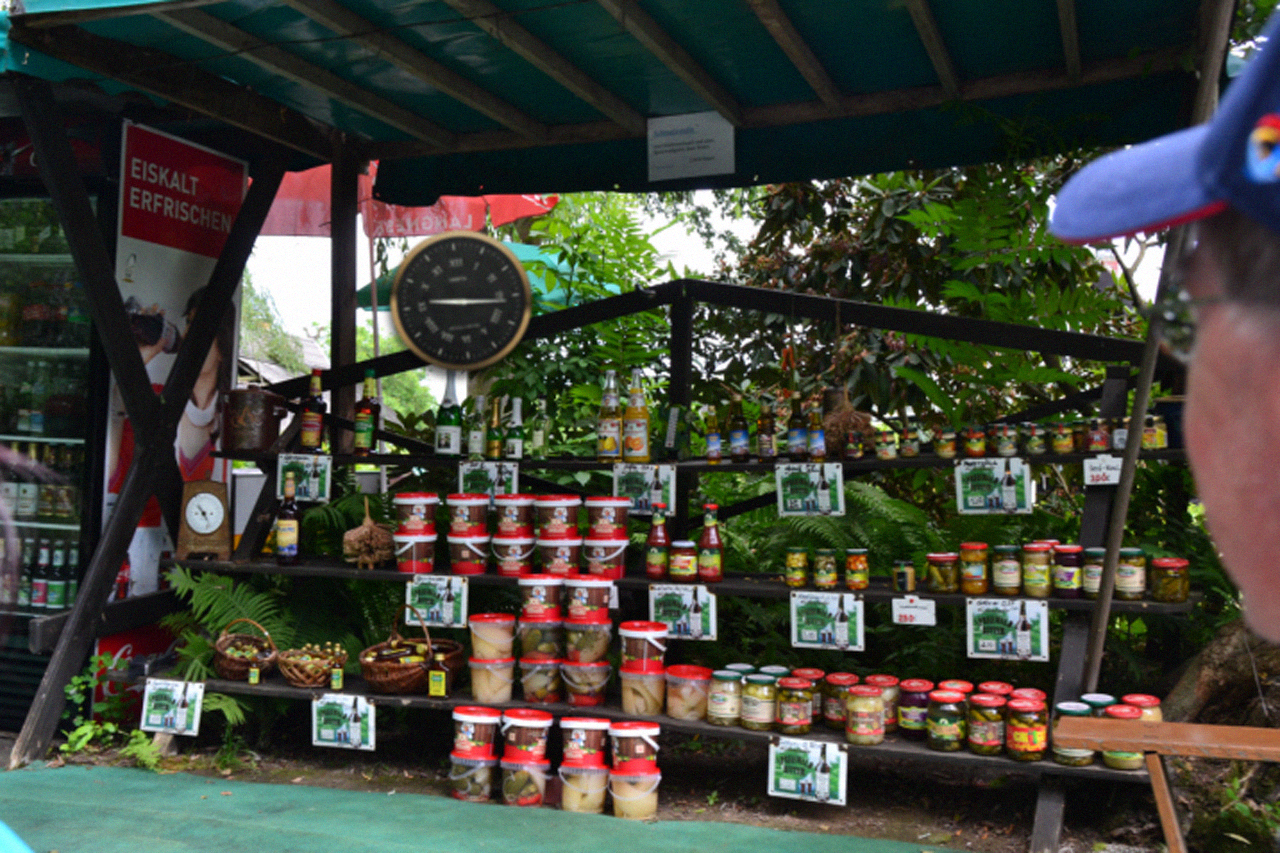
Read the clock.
9:16
